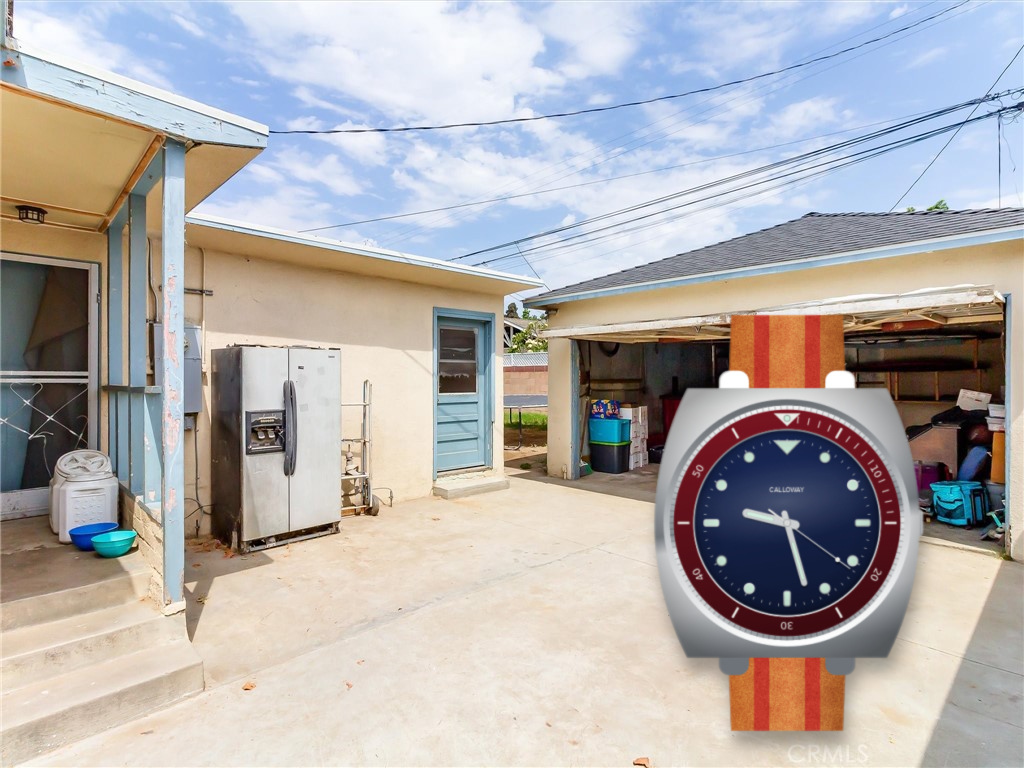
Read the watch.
9:27:21
